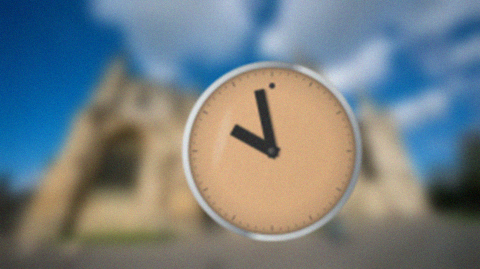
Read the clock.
9:58
